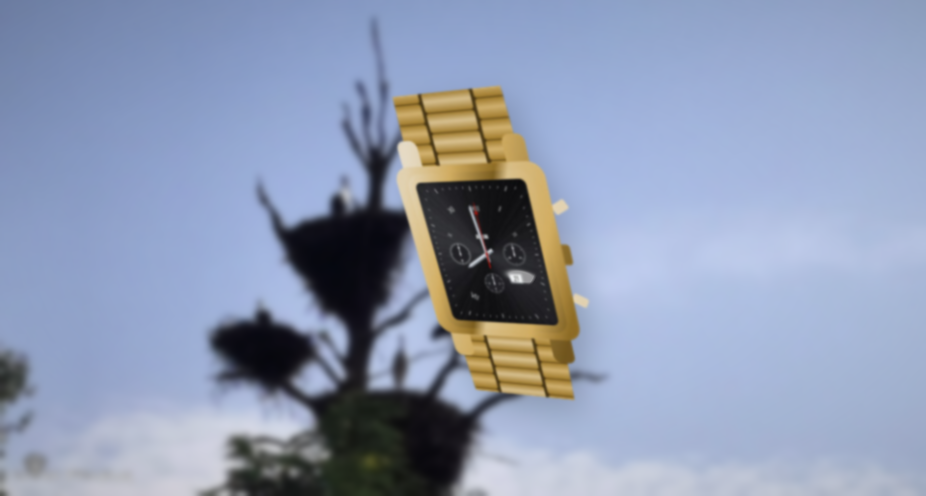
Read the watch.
7:59
